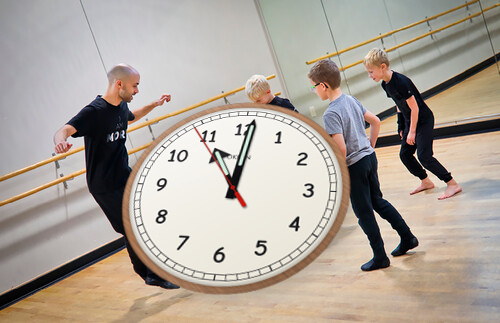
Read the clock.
11:00:54
